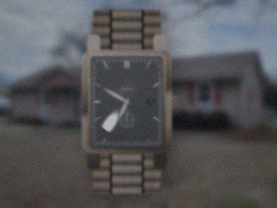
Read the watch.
6:50
